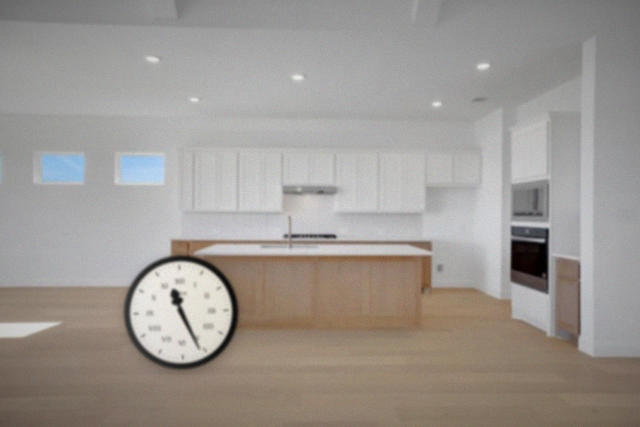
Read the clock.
11:26
